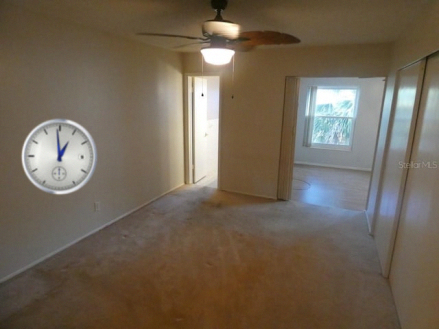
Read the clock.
12:59
